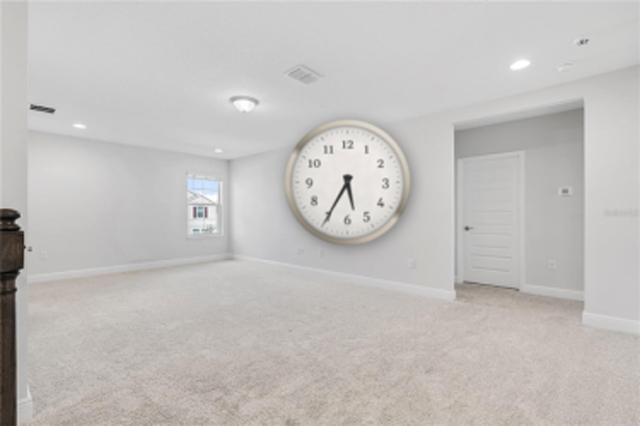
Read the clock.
5:35
